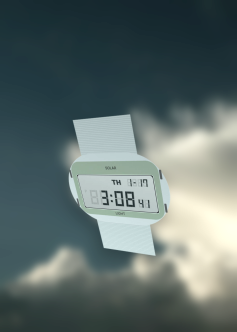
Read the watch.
3:08:41
